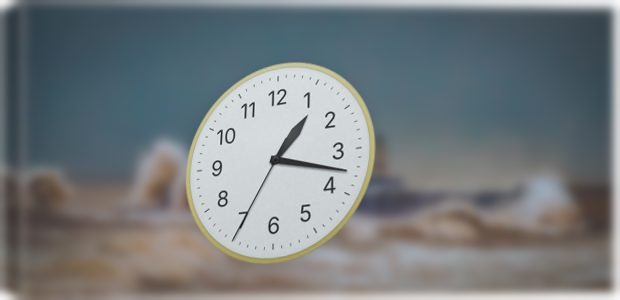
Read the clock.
1:17:35
